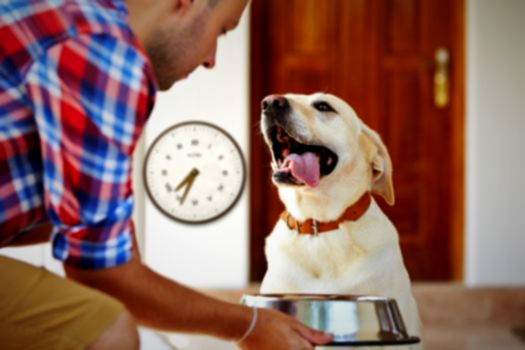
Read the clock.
7:34
